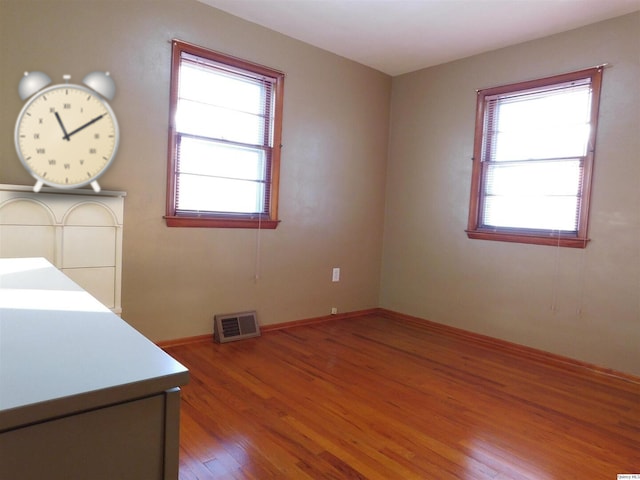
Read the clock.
11:10
